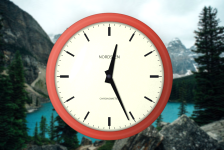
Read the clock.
12:26
